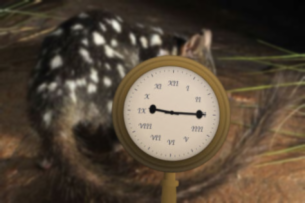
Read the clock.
9:15
